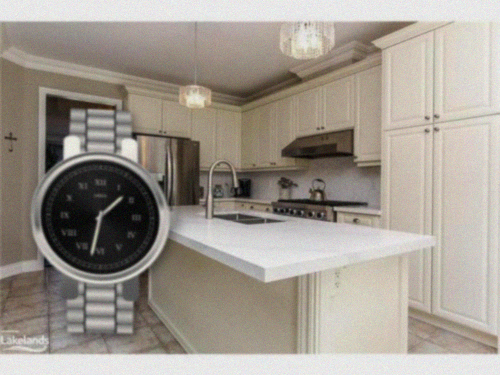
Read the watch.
1:32
